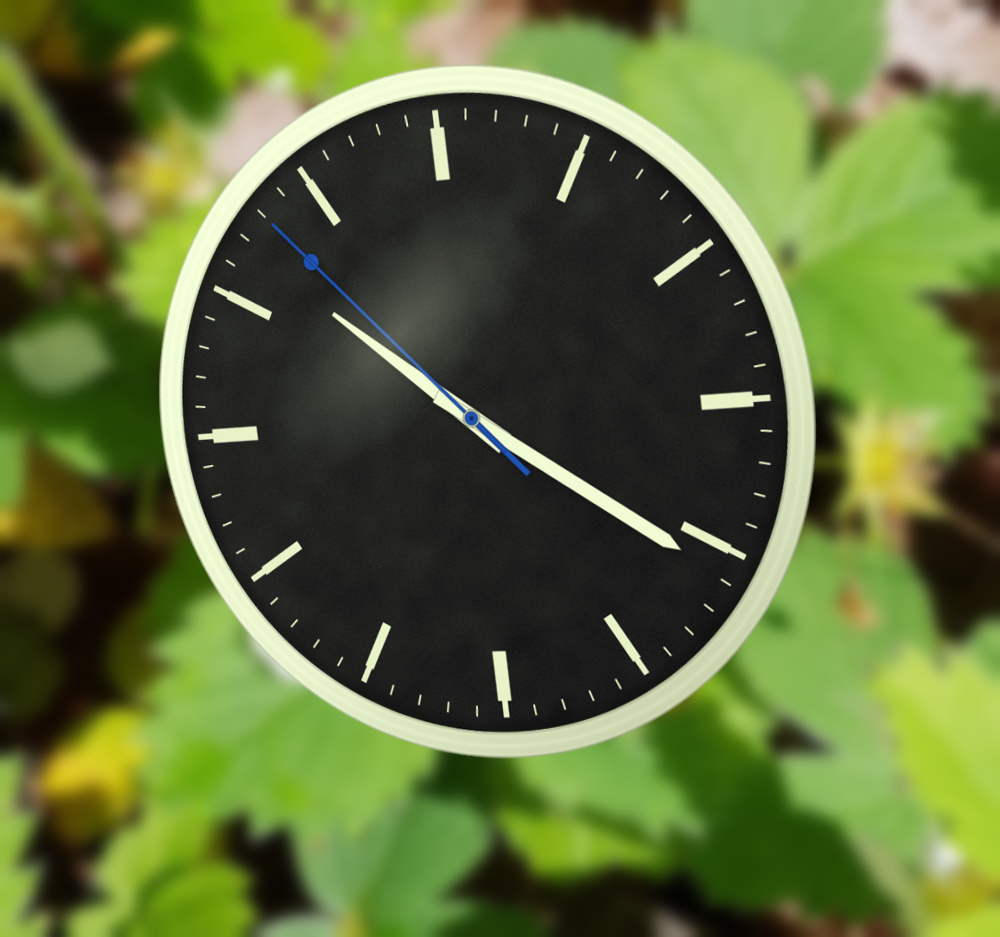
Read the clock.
10:20:53
